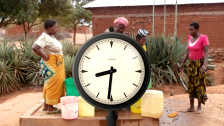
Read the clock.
8:31
